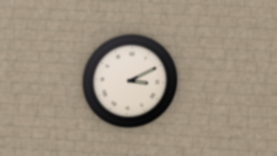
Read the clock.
3:10
